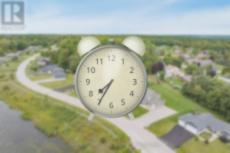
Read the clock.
7:35
